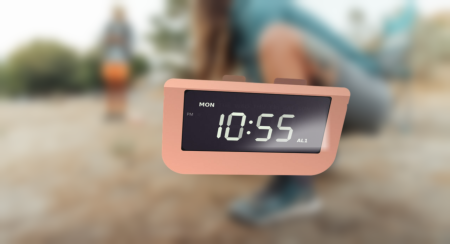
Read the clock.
10:55
